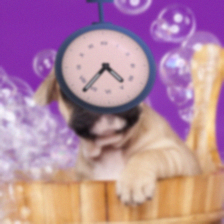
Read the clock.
4:37
